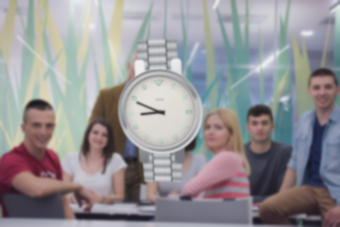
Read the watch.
8:49
